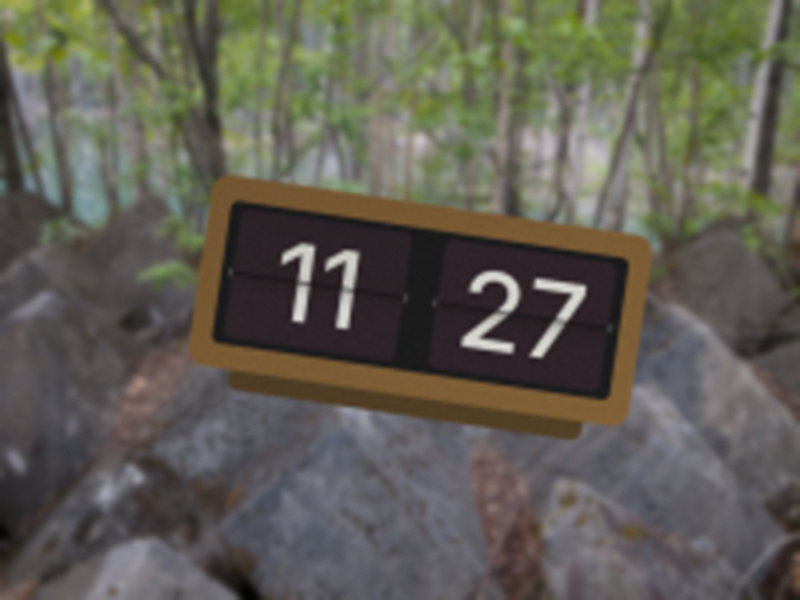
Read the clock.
11:27
